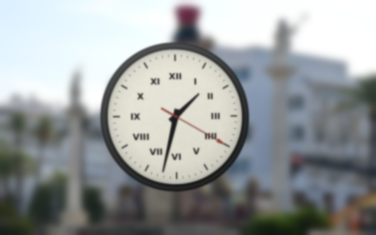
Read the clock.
1:32:20
